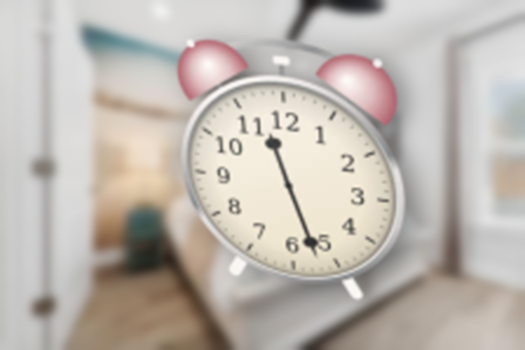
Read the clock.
11:27
